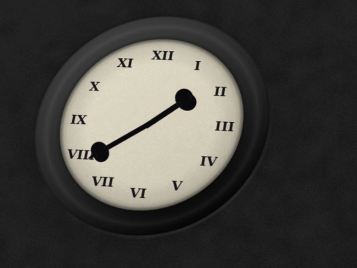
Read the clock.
1:39
